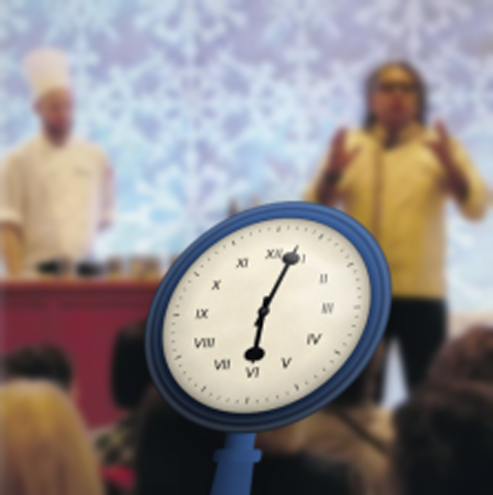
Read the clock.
6:03
